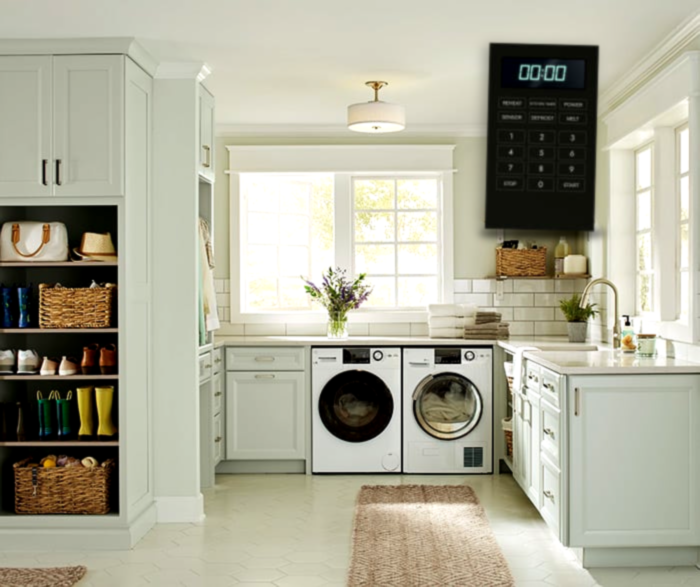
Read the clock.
0:00
